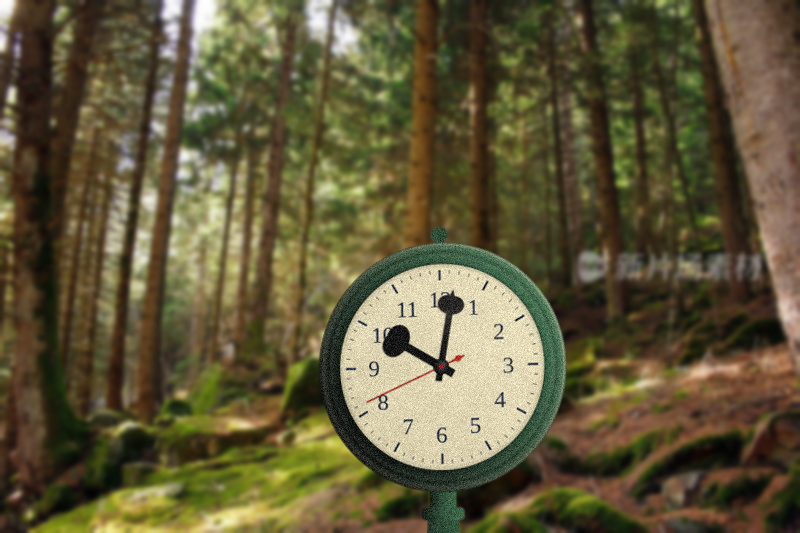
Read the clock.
10:01:41
